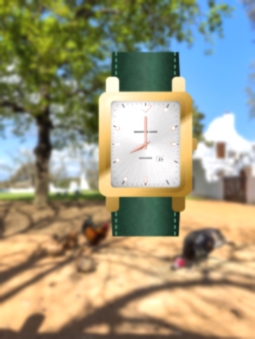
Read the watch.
8:00
